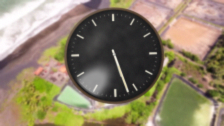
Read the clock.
5:27
